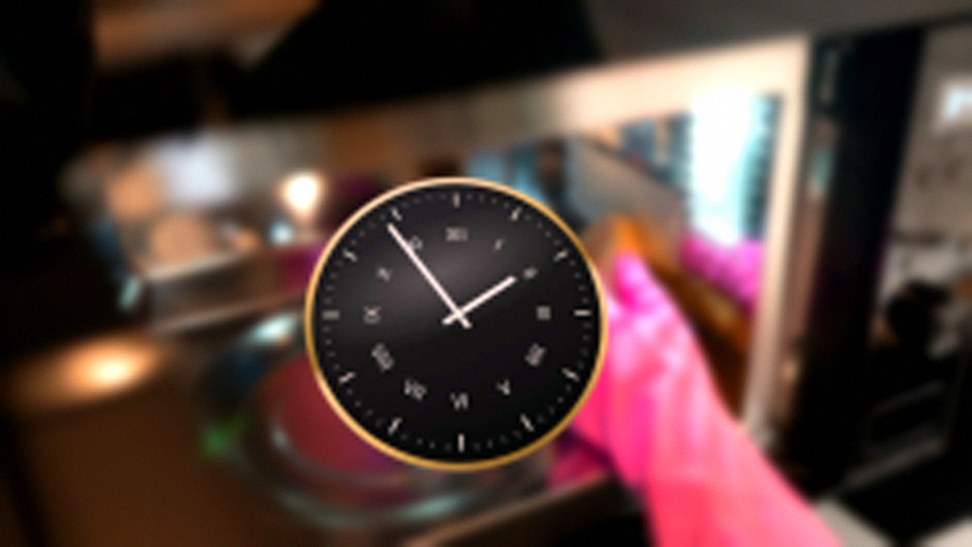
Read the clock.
1:54
